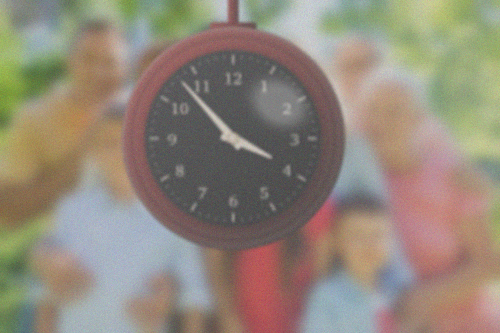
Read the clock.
3:53
